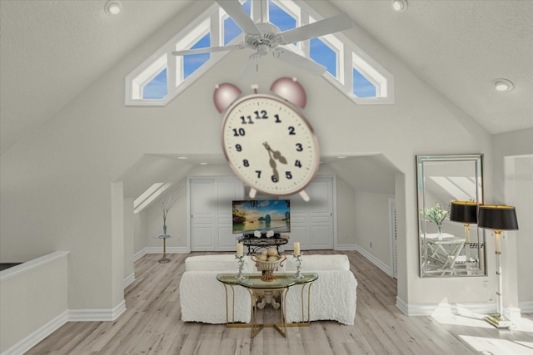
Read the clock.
4:29
